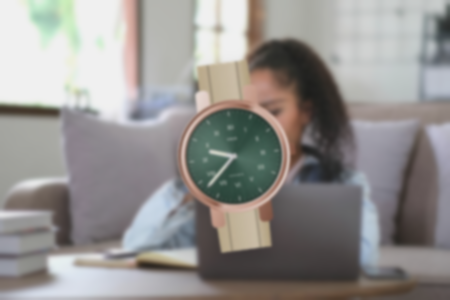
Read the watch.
9:38
